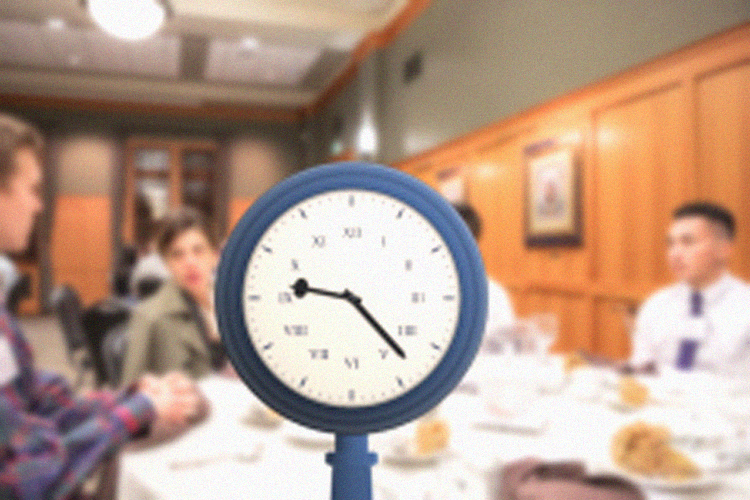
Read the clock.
9:23
